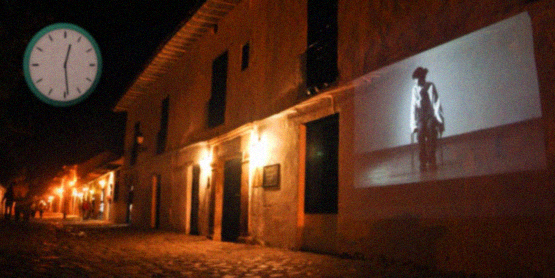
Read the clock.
12:29
